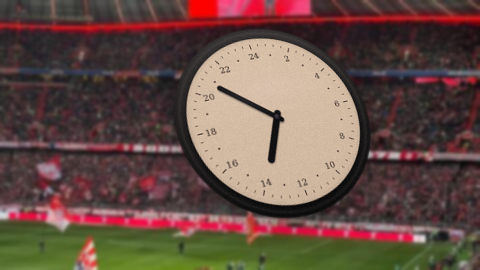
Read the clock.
13:52
